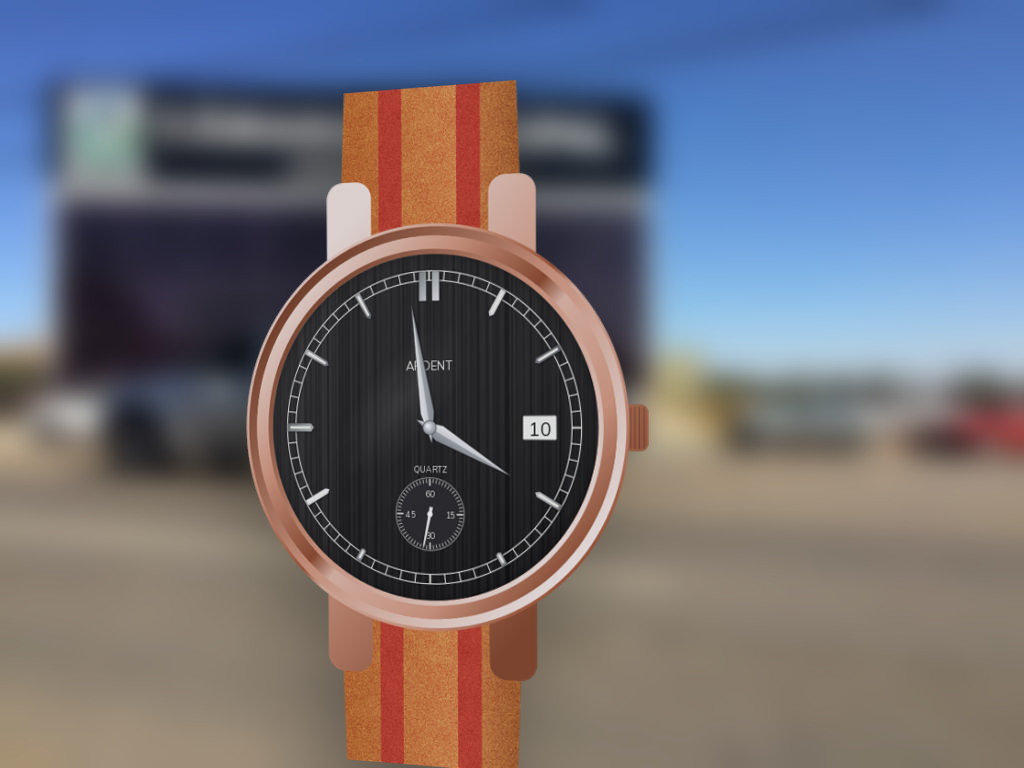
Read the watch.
3:58:32
